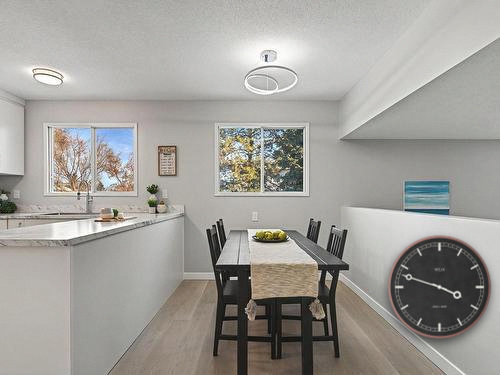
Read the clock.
3:48
